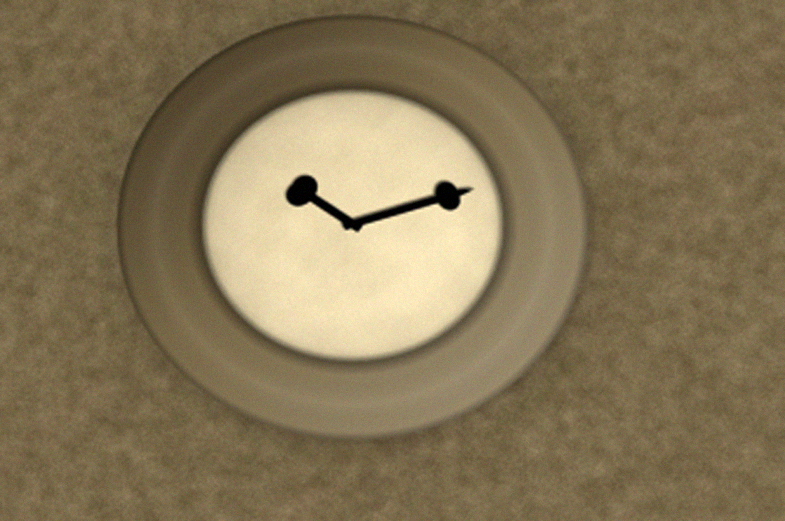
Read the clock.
10:12
